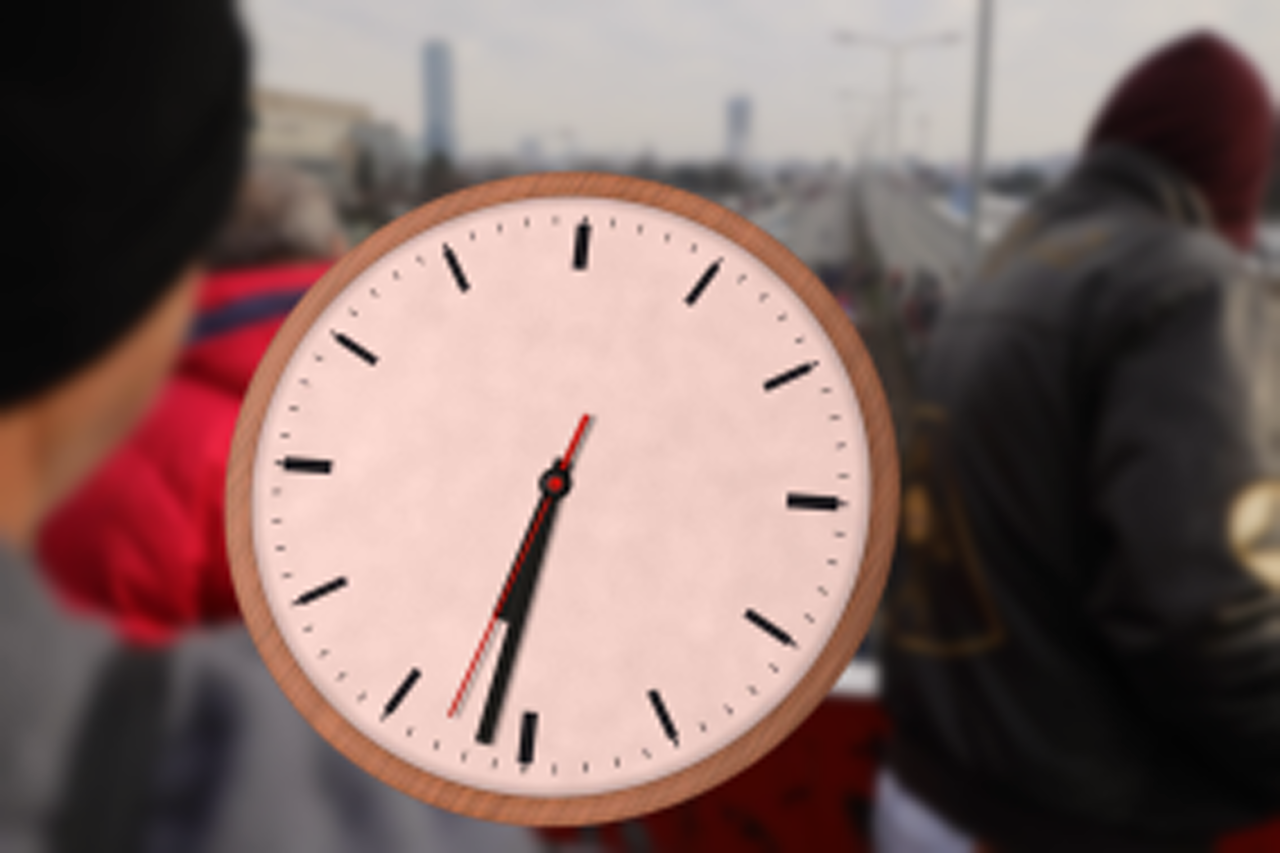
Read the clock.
6:31:33
